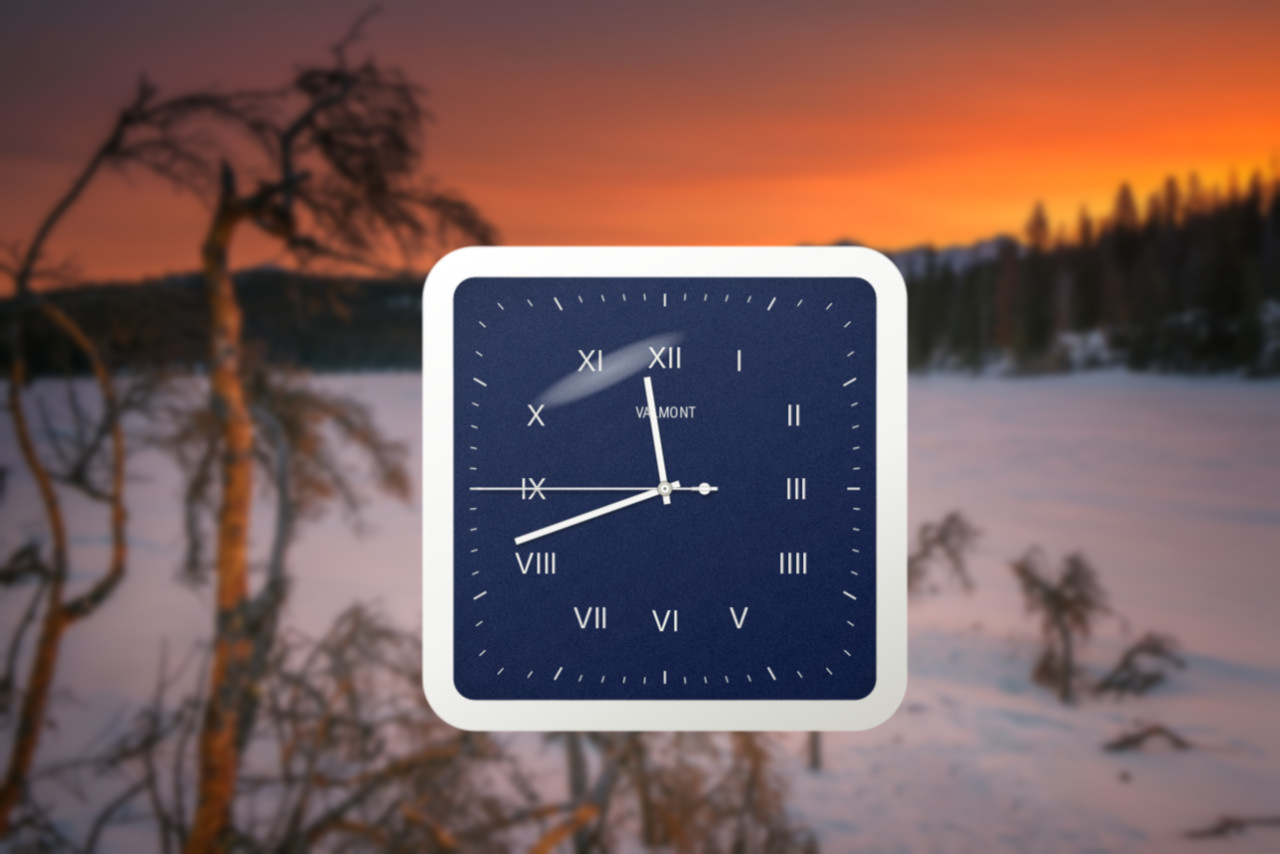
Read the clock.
11:41:45
